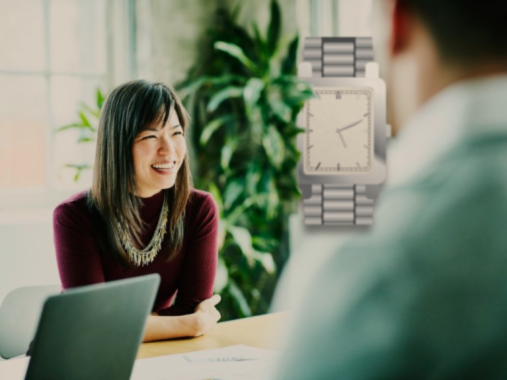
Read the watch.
5:11
